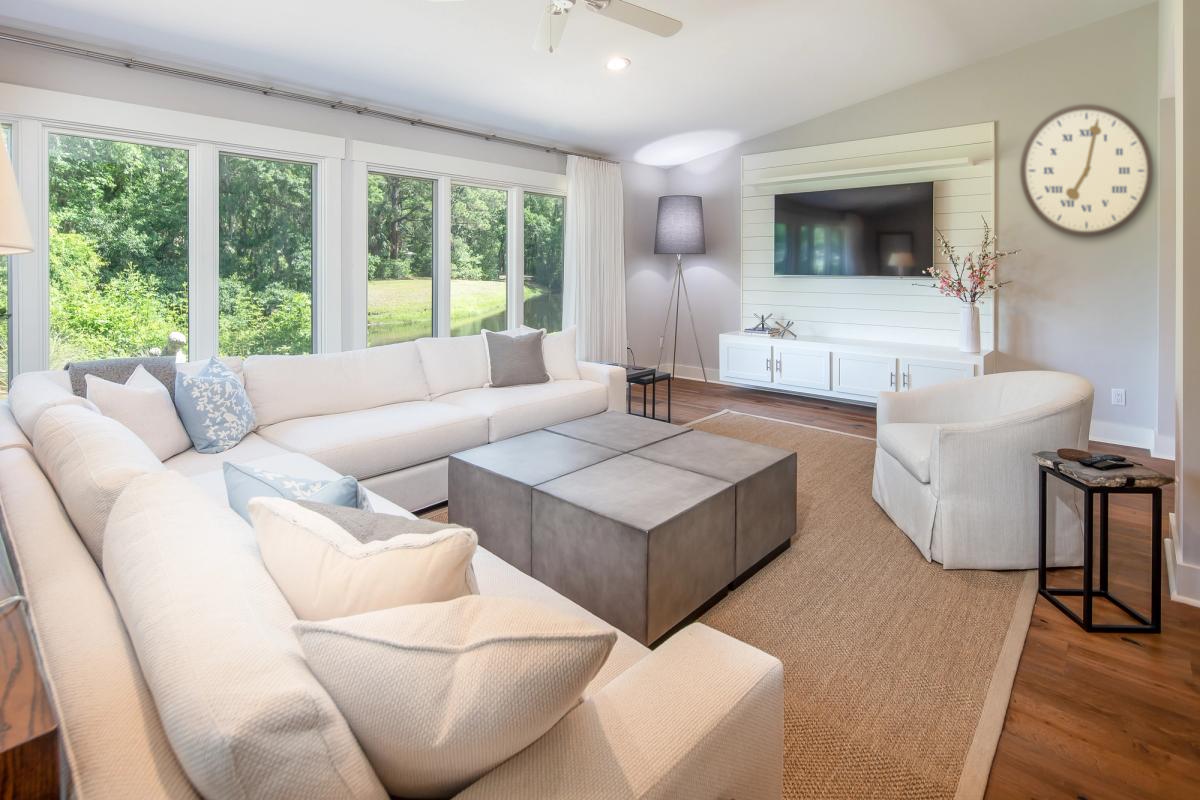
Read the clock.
7:02
